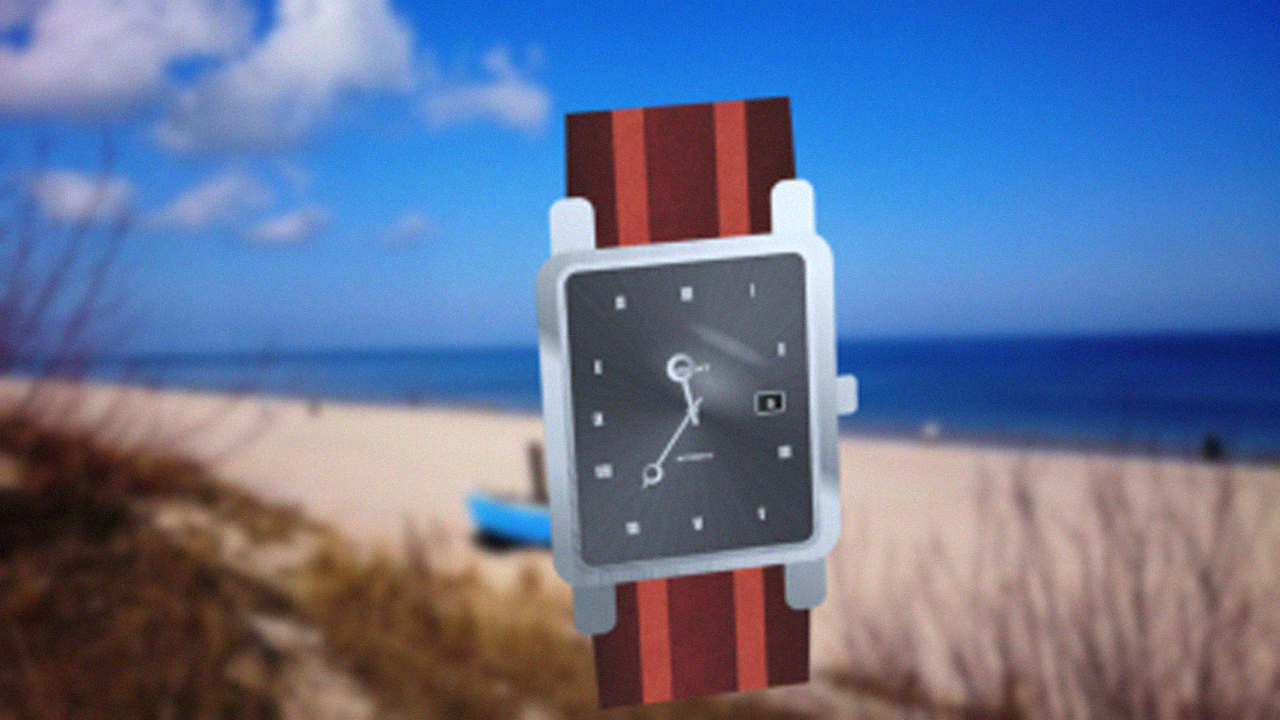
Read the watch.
11:36
